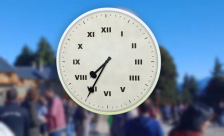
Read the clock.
7:35
